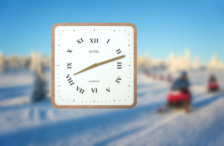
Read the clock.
8:12
